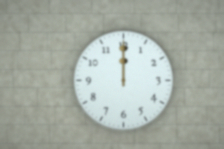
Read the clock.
12:00
